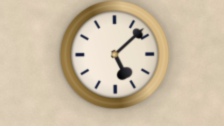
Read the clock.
5:08
